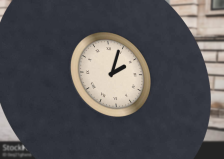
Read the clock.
2:04
